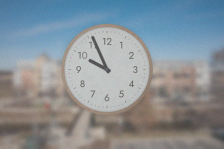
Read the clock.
9:56
